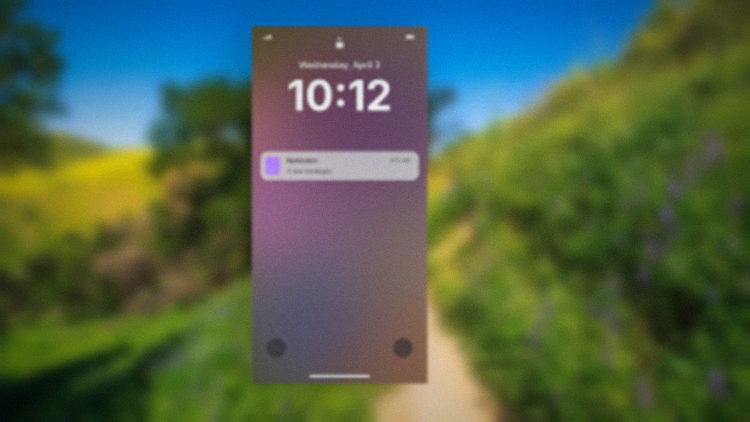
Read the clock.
10:12
